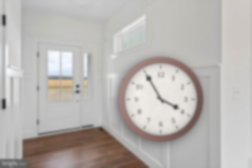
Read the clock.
3:55
